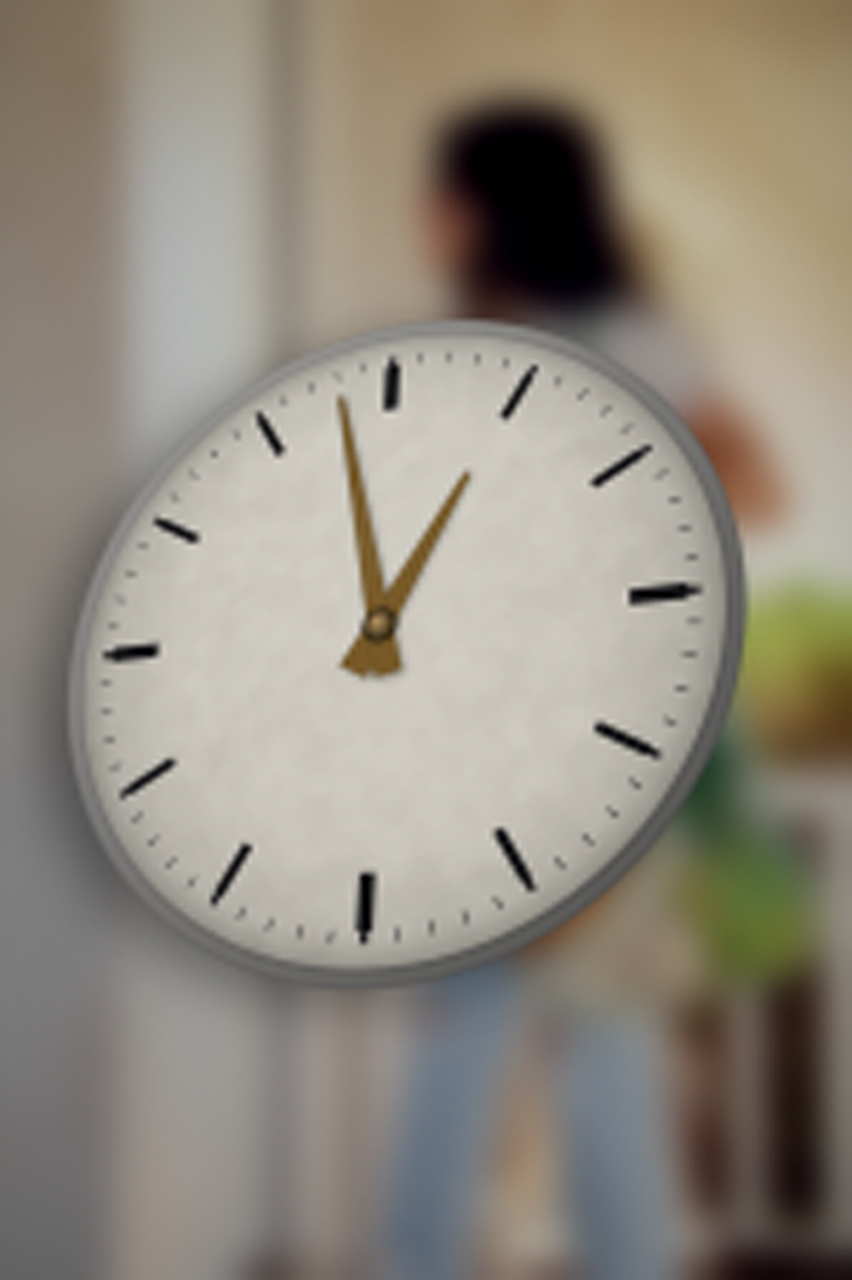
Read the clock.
12:58
